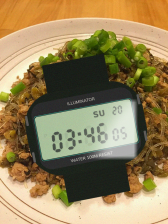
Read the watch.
3:46:05
